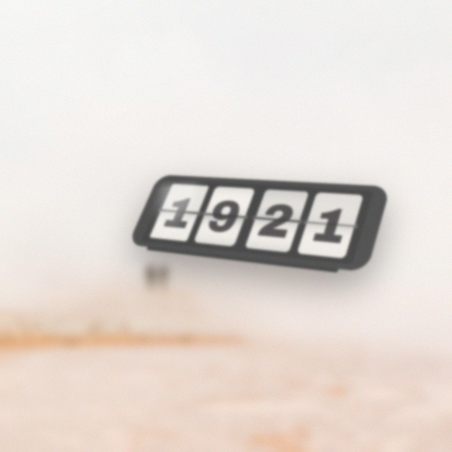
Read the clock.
19:21
